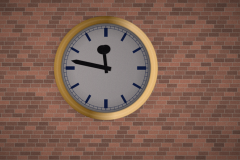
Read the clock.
11:47
